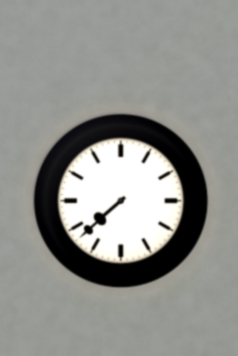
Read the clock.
7:38
